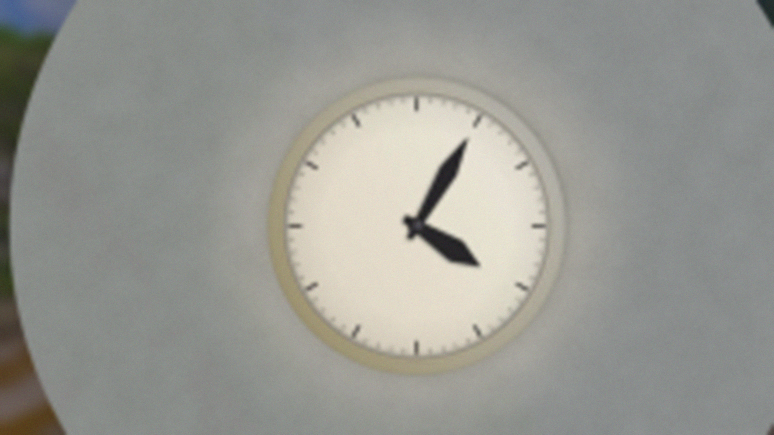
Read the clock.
4:05
